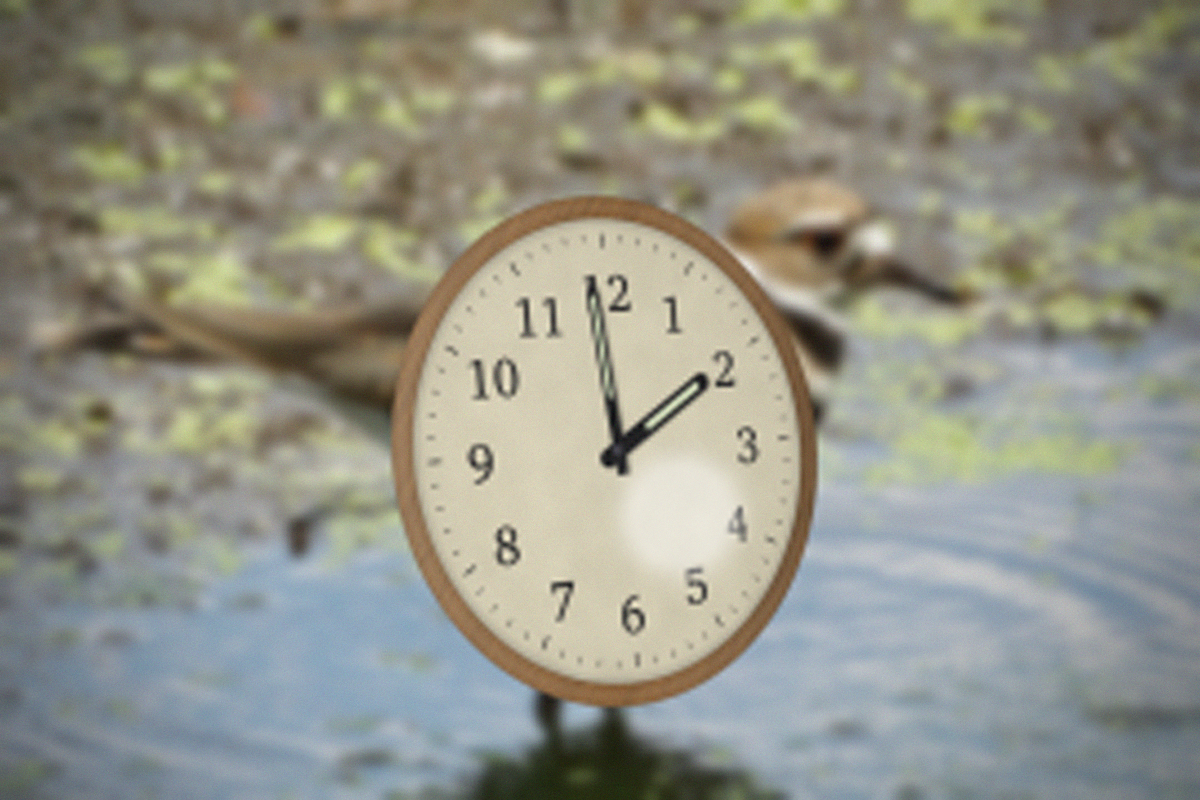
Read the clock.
1:59
